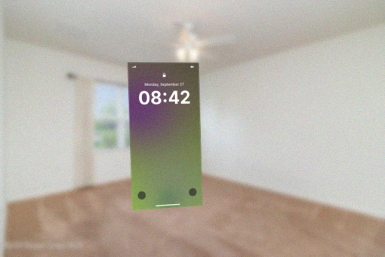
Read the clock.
8:42
